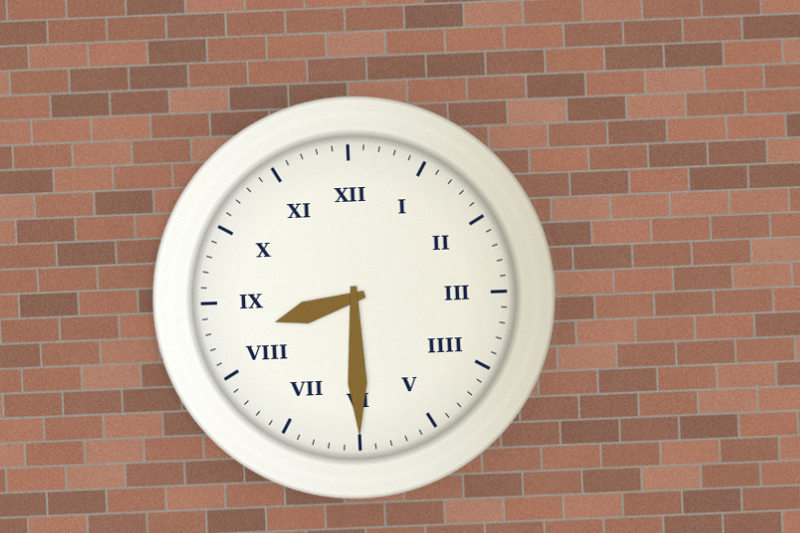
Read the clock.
8:30
